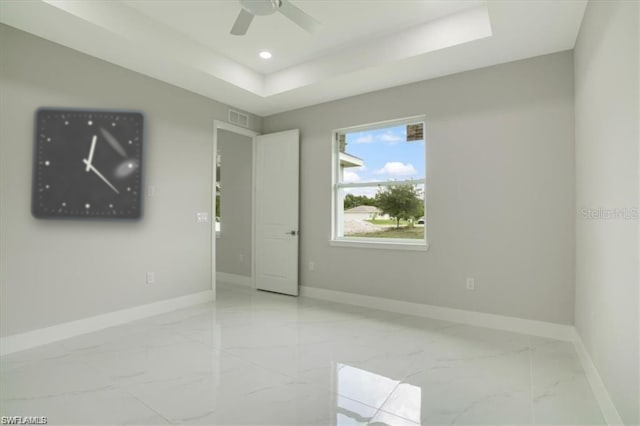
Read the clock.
12:22
